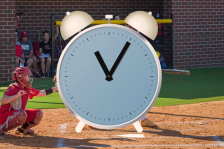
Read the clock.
11:05
